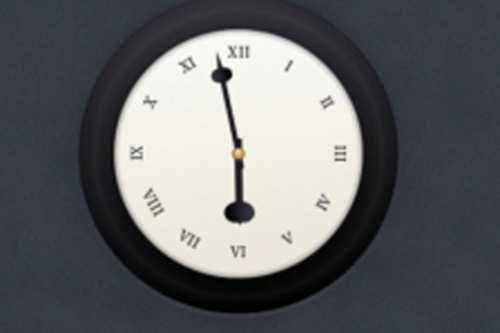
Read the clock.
5:58
